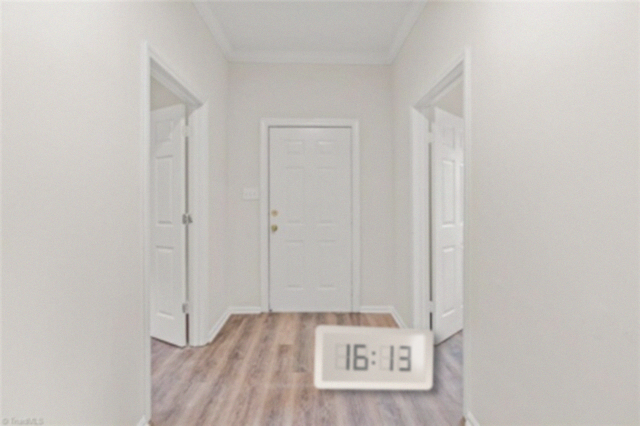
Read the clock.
16:13
